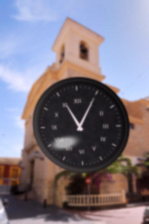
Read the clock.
11:05
